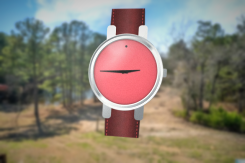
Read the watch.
2:45
